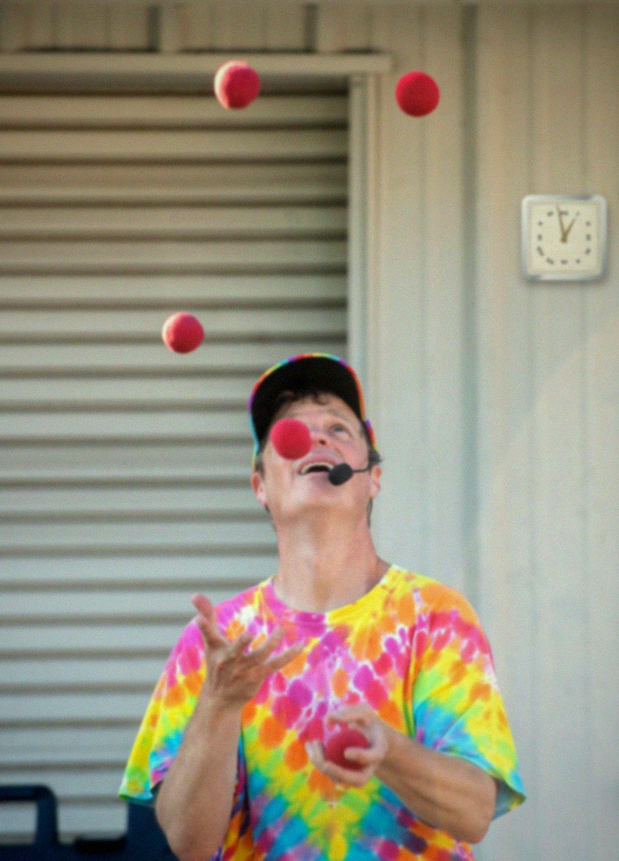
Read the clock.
12:58
